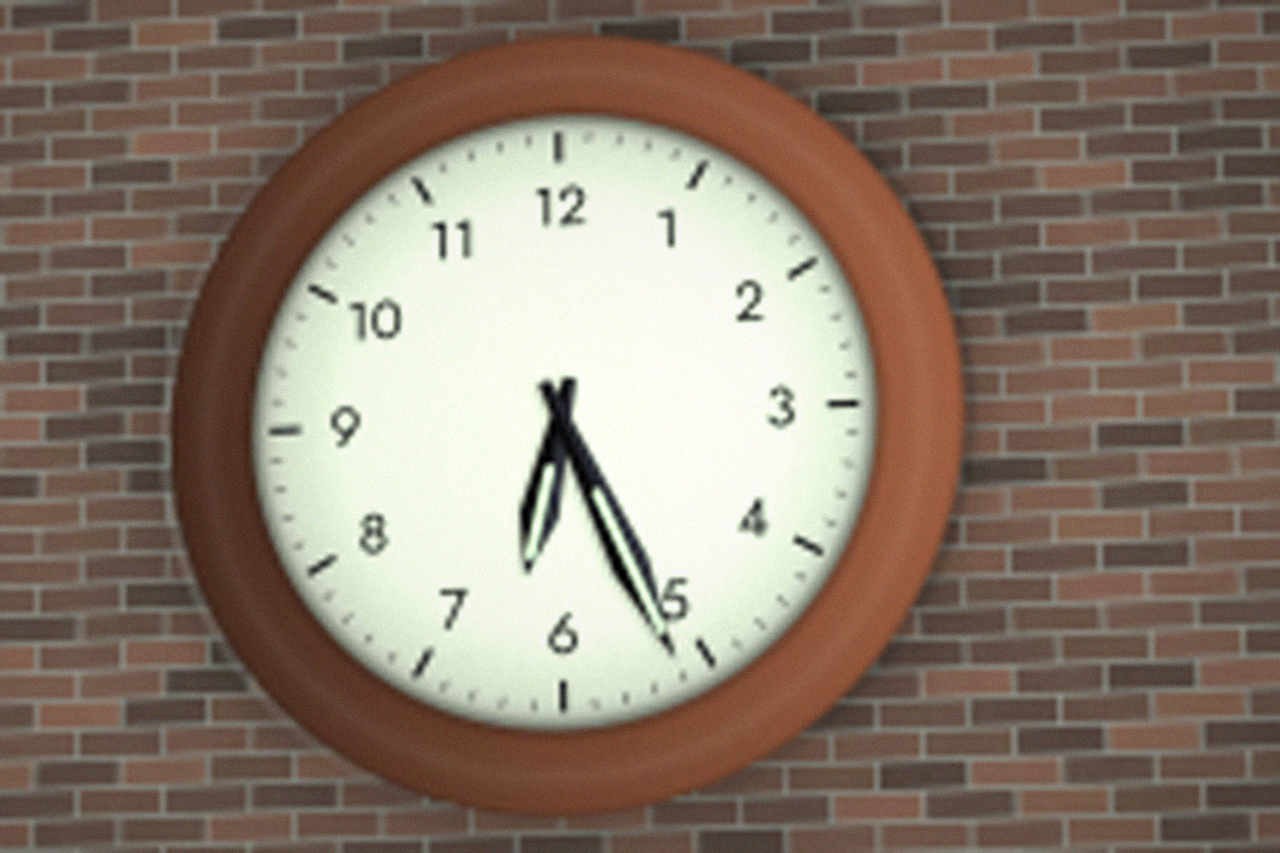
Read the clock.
6:26
